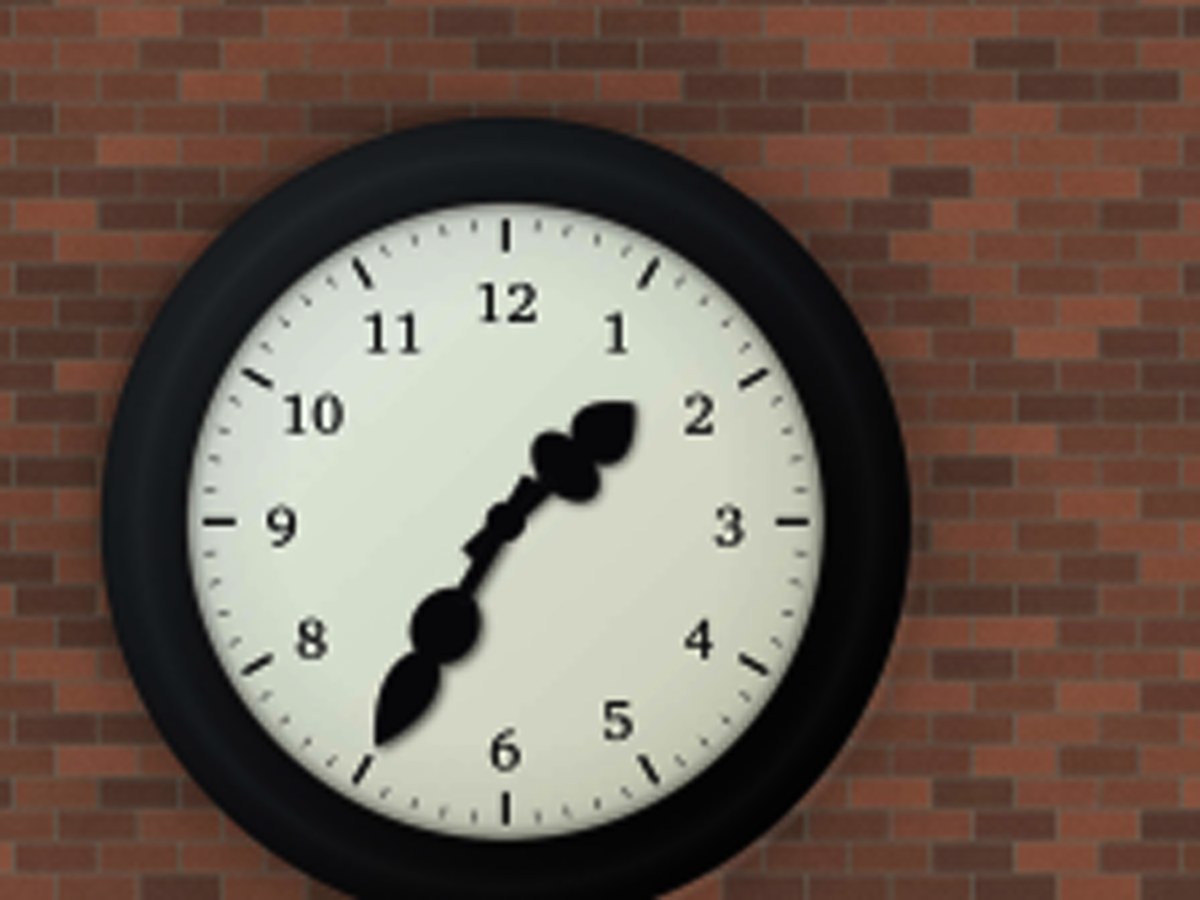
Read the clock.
1:35
